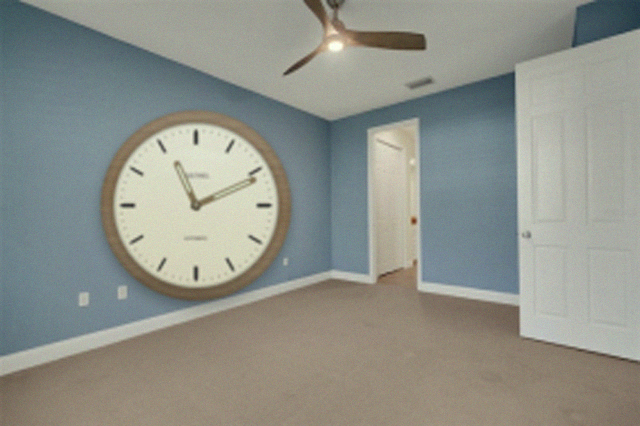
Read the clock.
11:11
